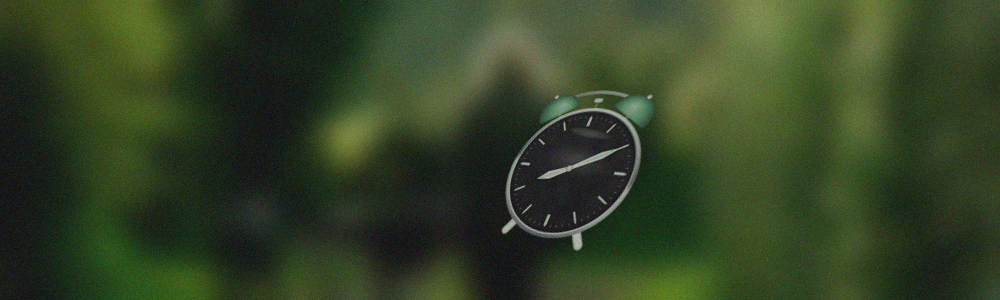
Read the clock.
8:10
